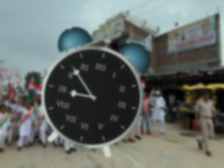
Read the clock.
8:52
